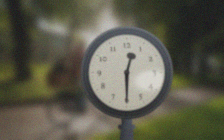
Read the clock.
12:30
